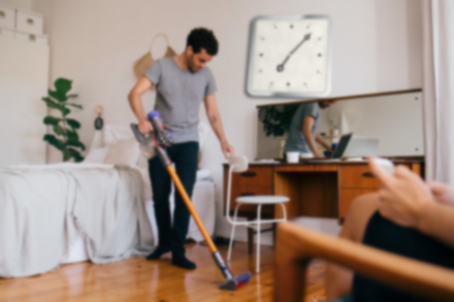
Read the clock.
7:07
